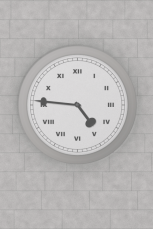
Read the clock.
4:46
